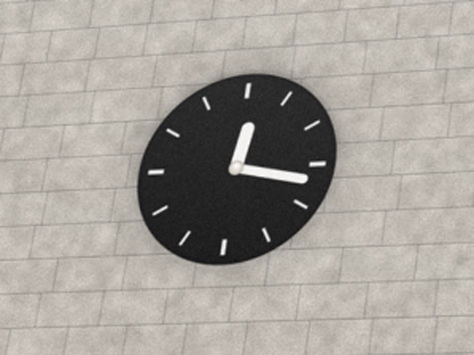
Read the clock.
12:17
